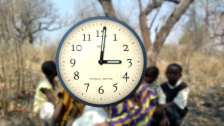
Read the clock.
3:01
